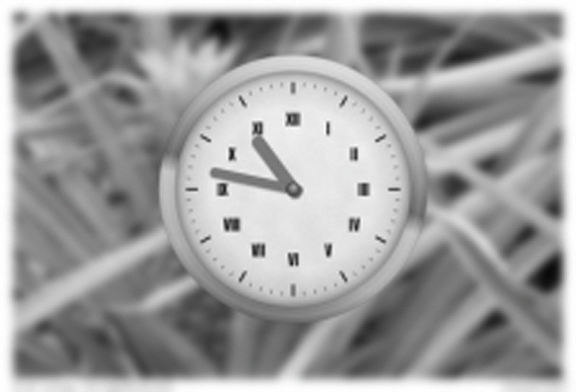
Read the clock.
10:47
